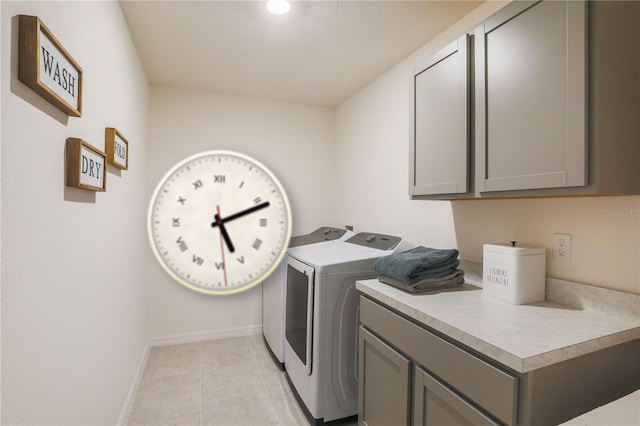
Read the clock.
5:11:29
